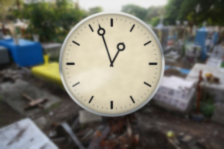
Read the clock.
12:57
